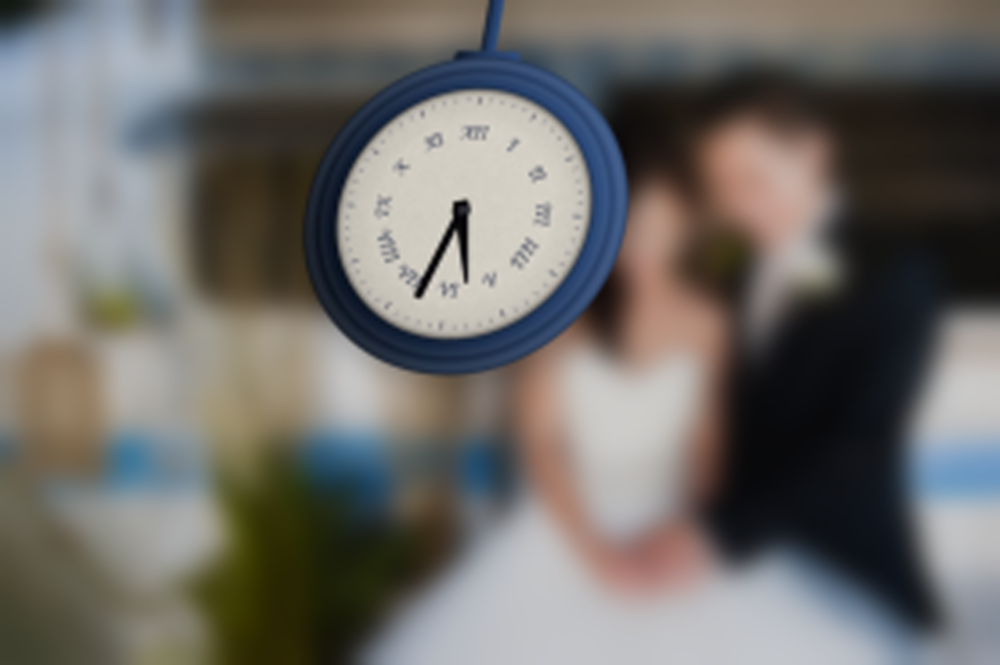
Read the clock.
5:33
